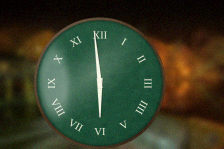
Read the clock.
5:59
